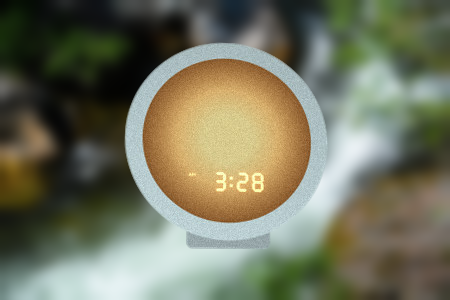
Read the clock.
3:28
